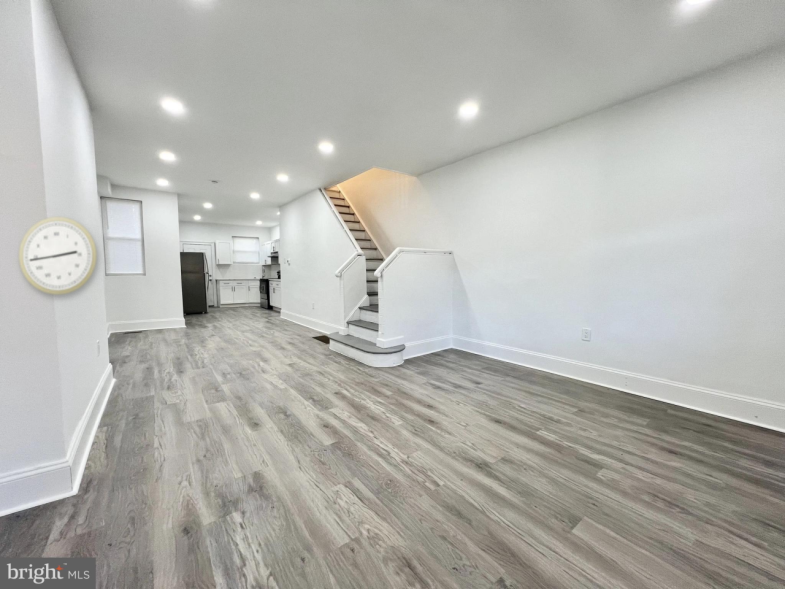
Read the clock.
2:44
